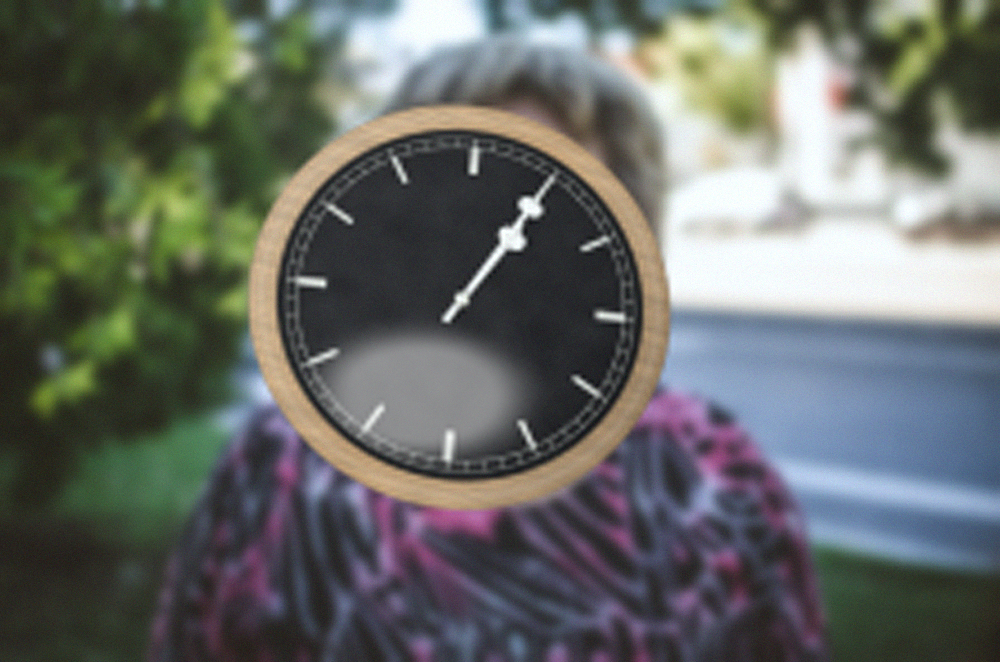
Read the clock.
1:05
